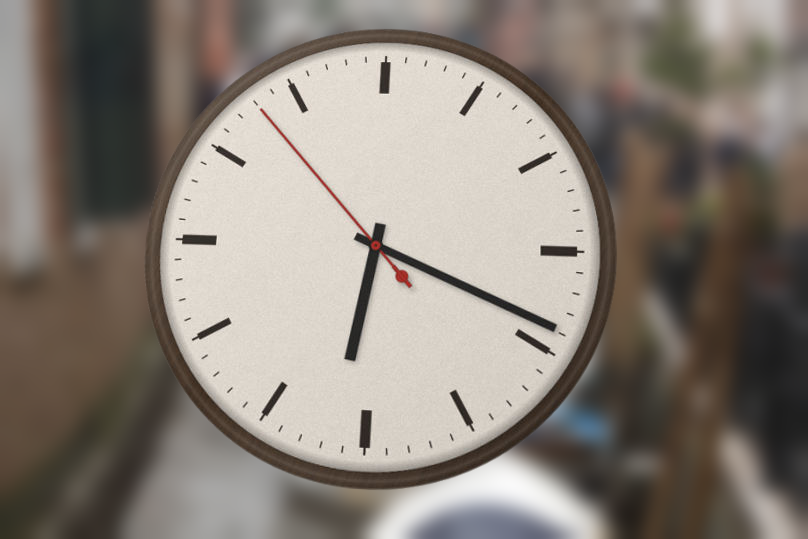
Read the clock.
6:18:53
